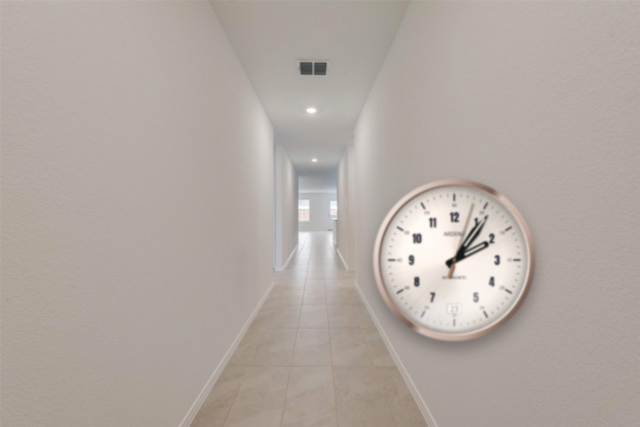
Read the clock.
2:06:03
